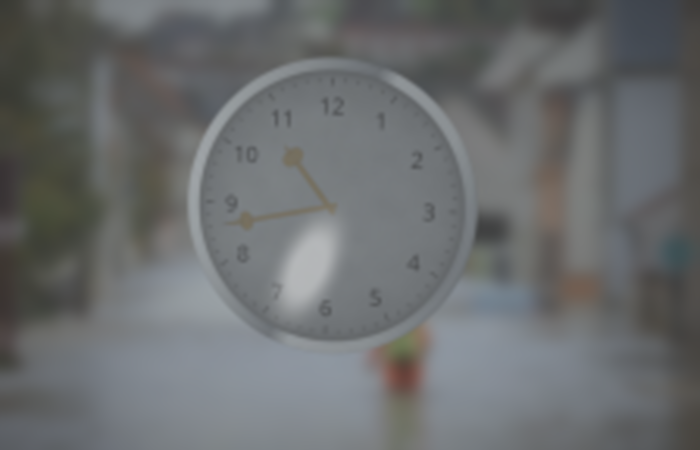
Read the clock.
10:43
